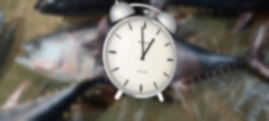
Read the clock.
12:59
